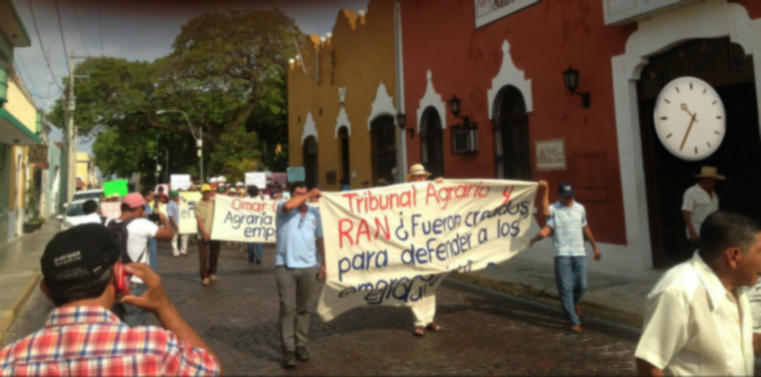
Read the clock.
10:35
